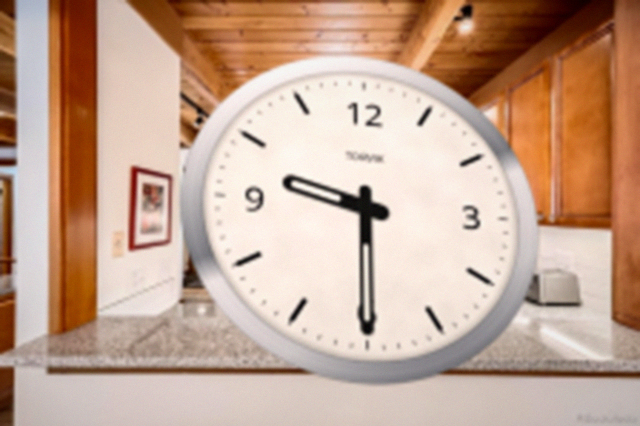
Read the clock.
9:30
